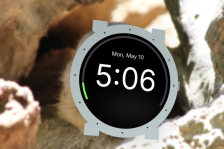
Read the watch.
5:06
